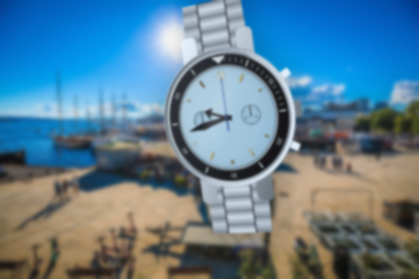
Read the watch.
9:43
